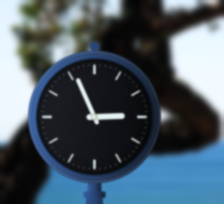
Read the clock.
2:56
